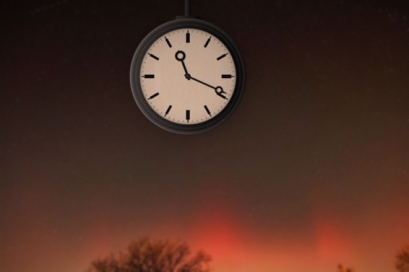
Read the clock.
11:19
